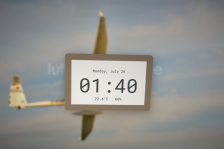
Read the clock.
1:40
